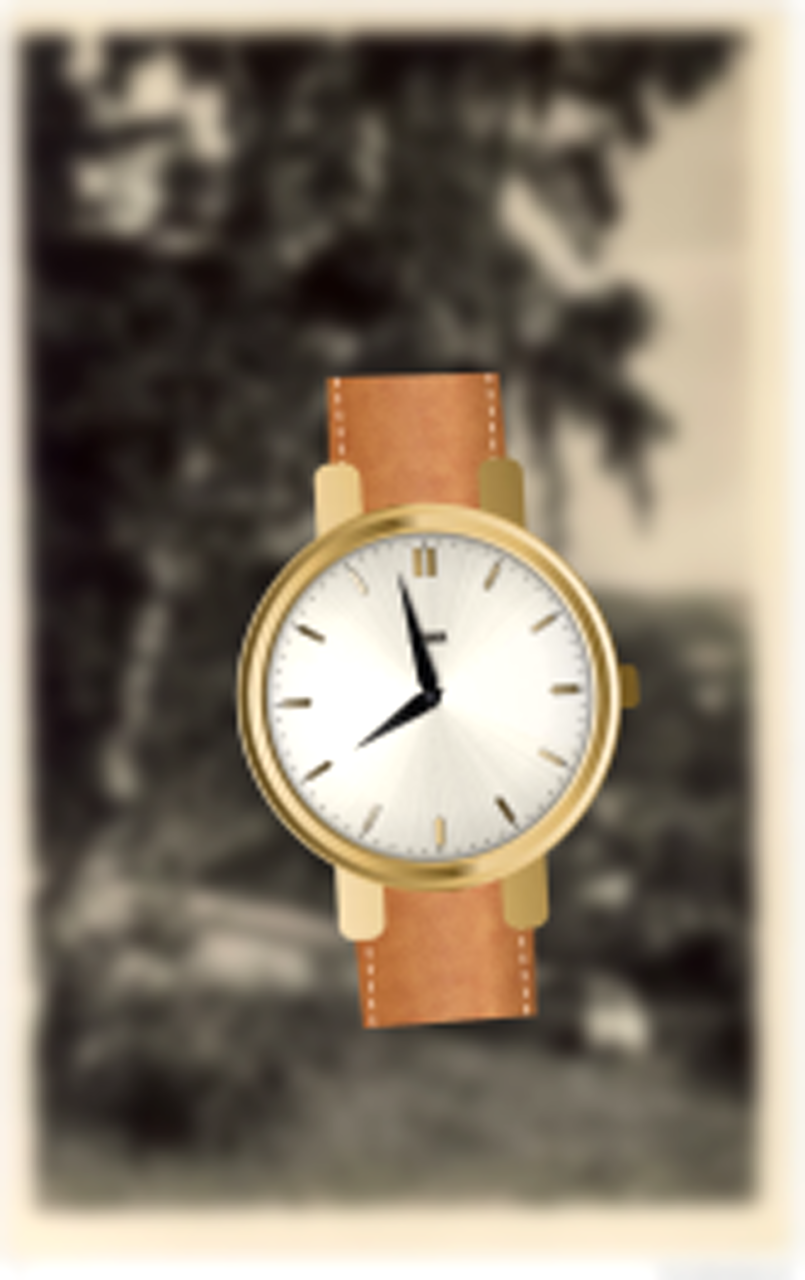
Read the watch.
7:58
